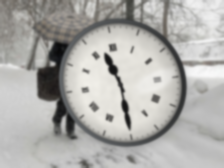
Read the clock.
11:30
